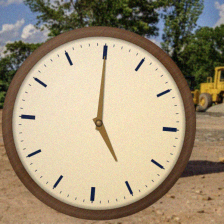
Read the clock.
5:00
